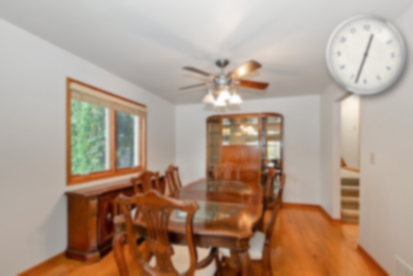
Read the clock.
12:33
